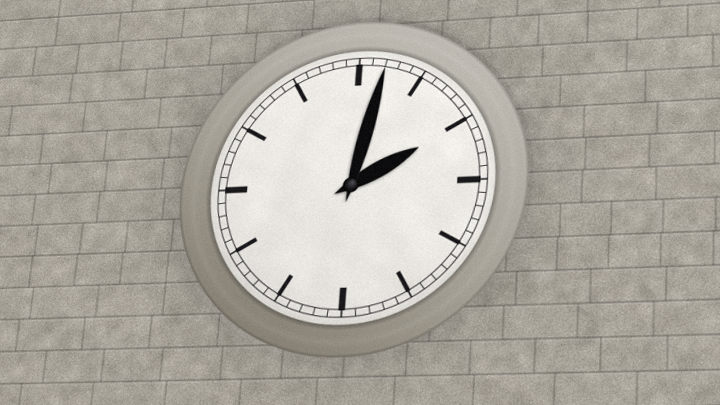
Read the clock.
2:02
